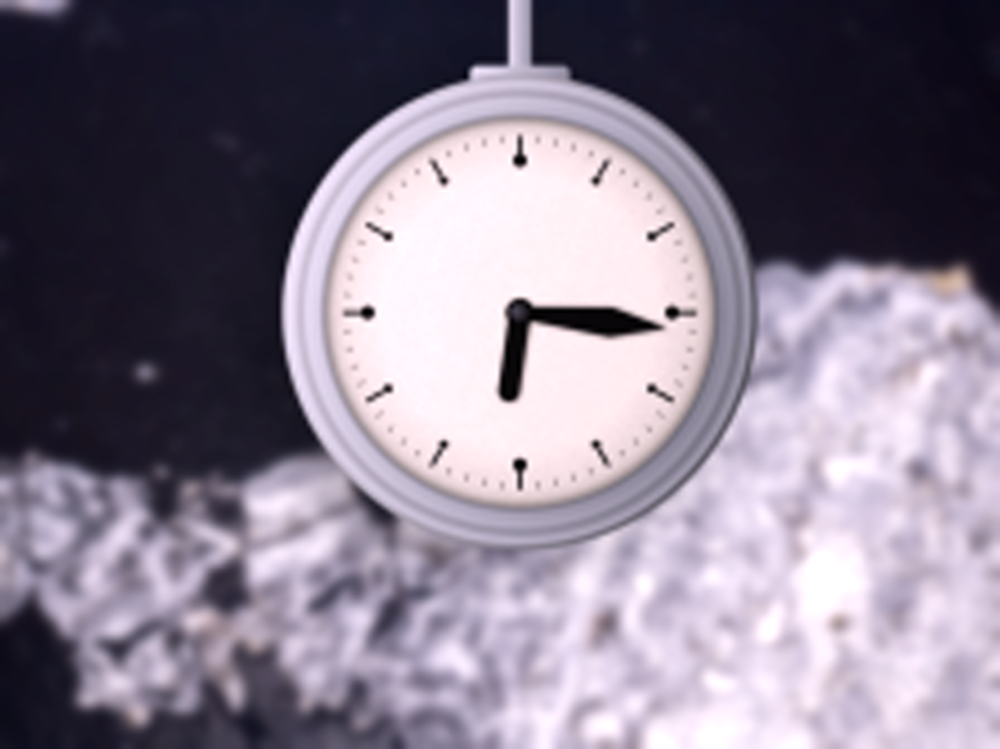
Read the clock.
6:16
